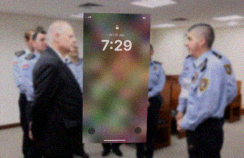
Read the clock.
7:29
